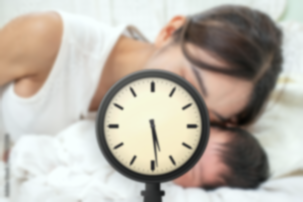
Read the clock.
5:29
